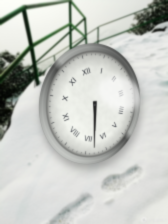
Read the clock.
6:33
